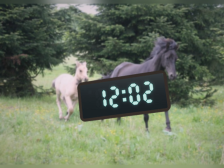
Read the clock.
12:02
